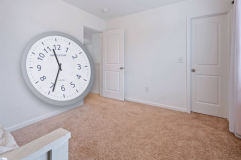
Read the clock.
11:34
